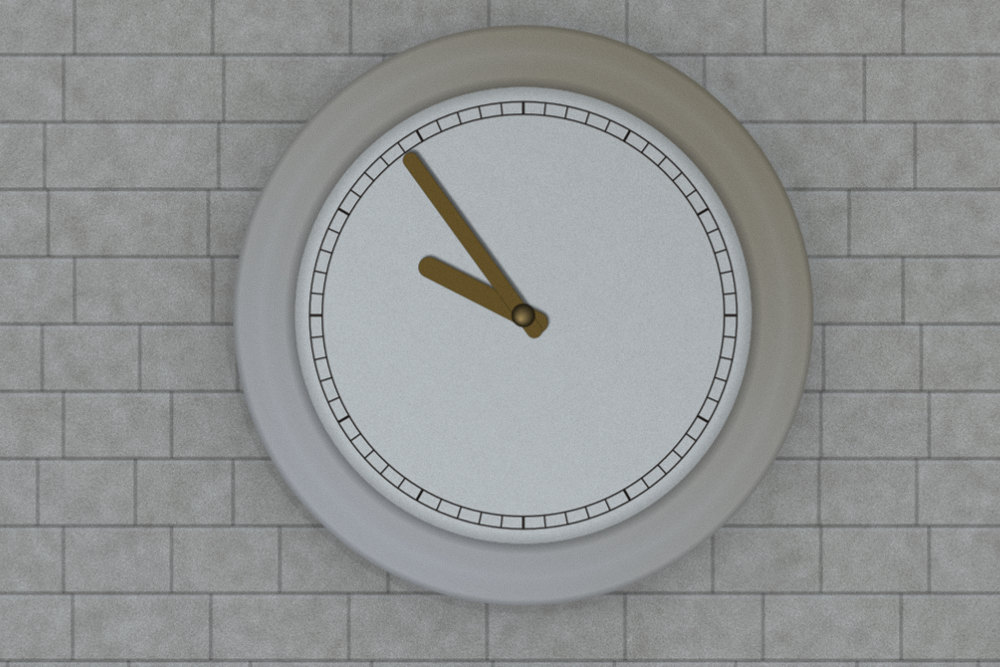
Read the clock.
9:54
